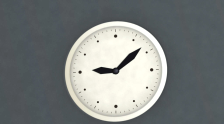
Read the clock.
9:08
